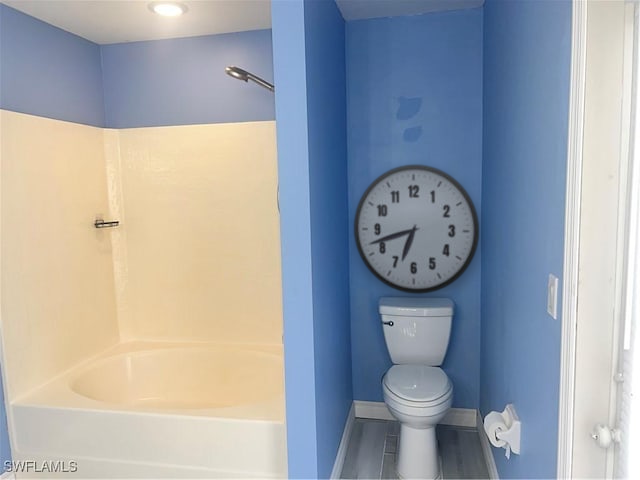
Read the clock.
6:42
